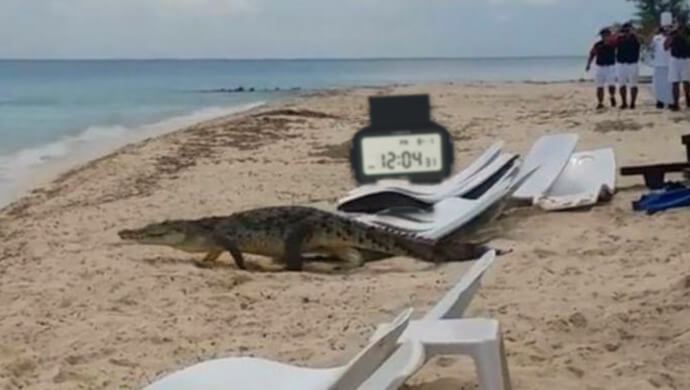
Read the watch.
12:04
